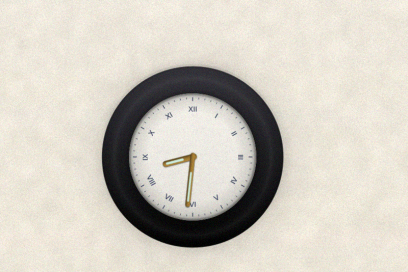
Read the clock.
8:31
